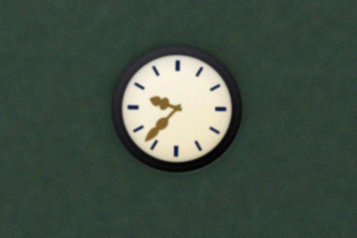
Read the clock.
9:37
